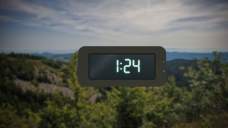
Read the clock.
1:24
